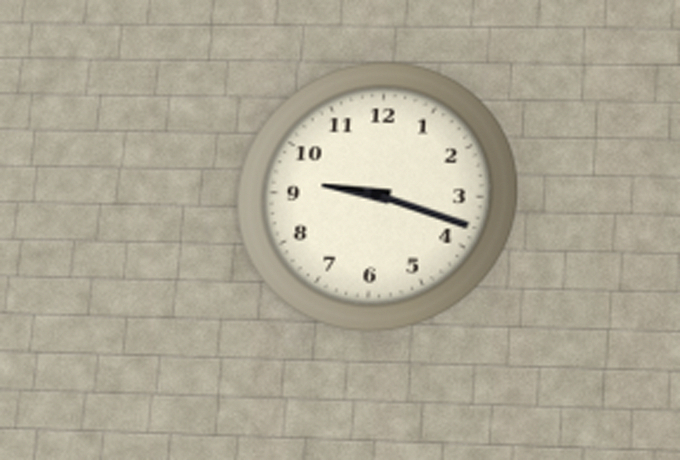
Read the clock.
9:18
